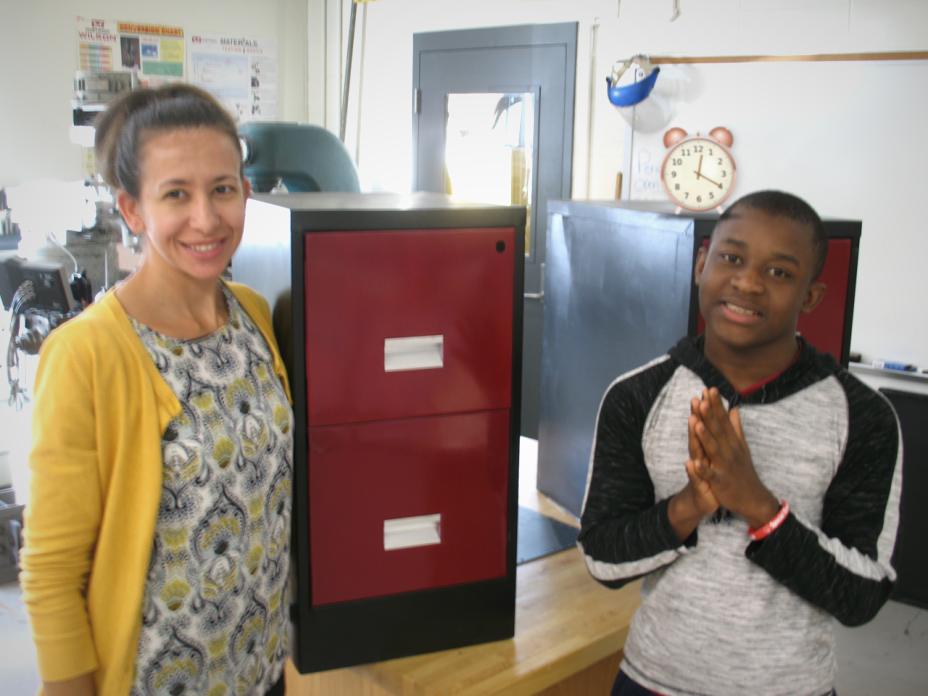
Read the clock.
12:20
